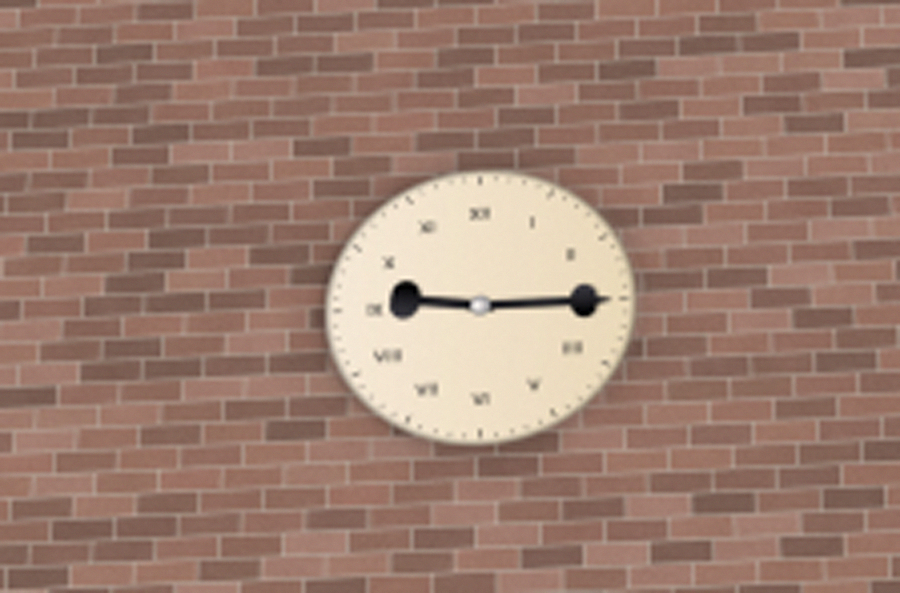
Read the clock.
9:15
